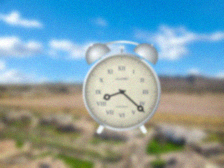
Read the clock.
8:22
